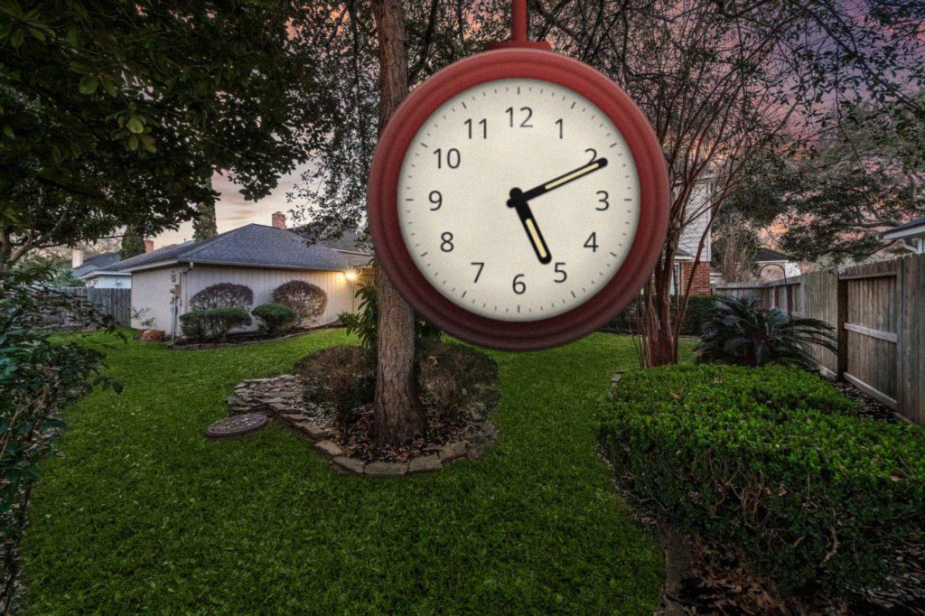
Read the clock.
5:11
